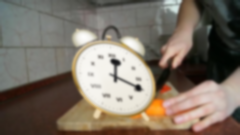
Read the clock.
12:19
